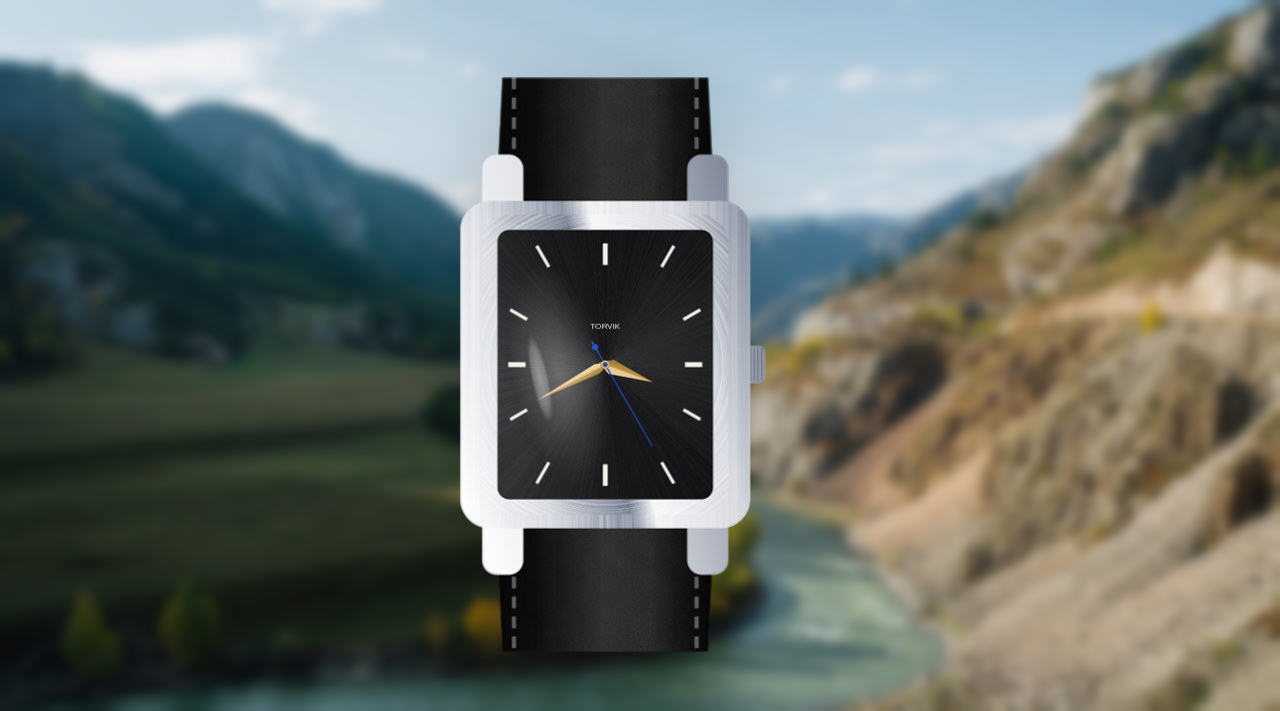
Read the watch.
3:40:25
